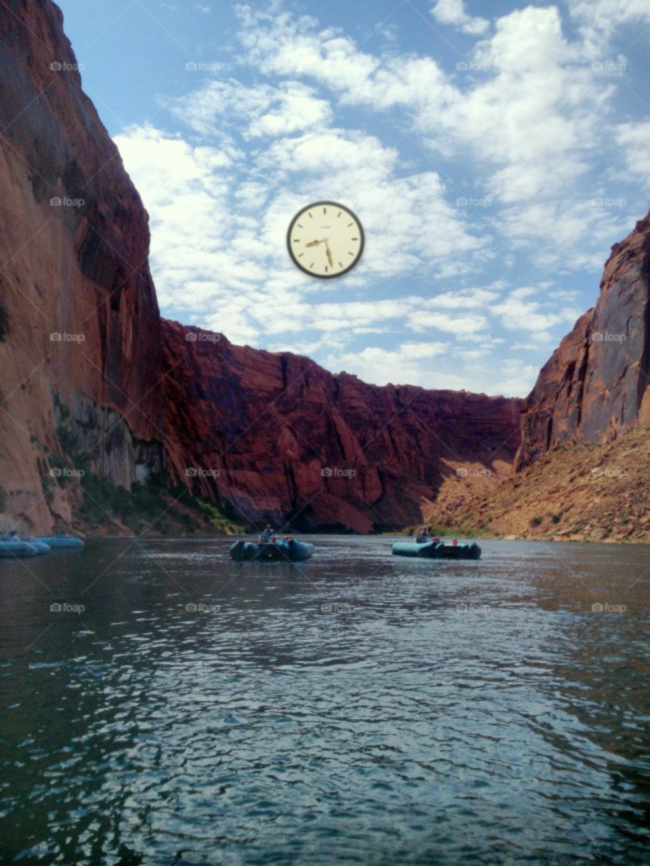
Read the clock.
8:28
